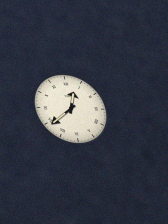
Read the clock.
12:39
